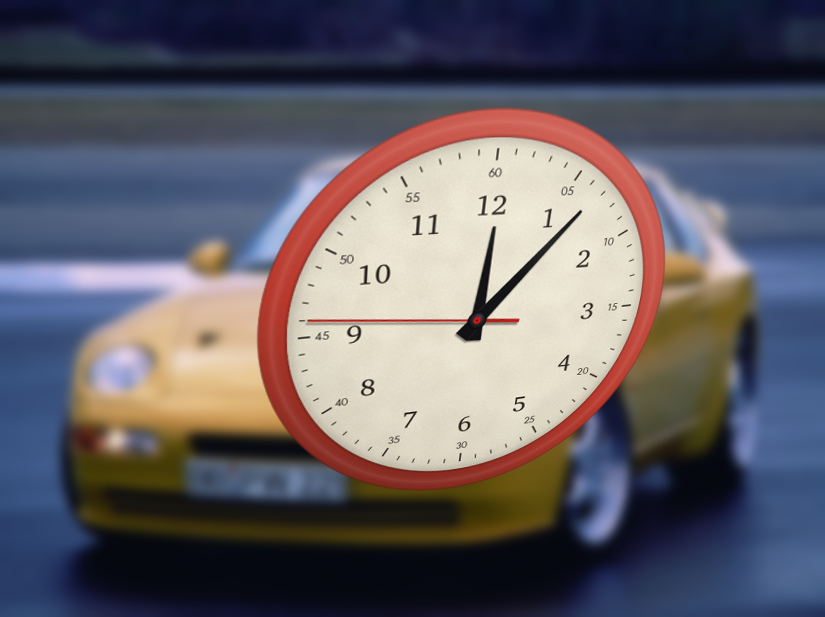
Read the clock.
12:06:46
